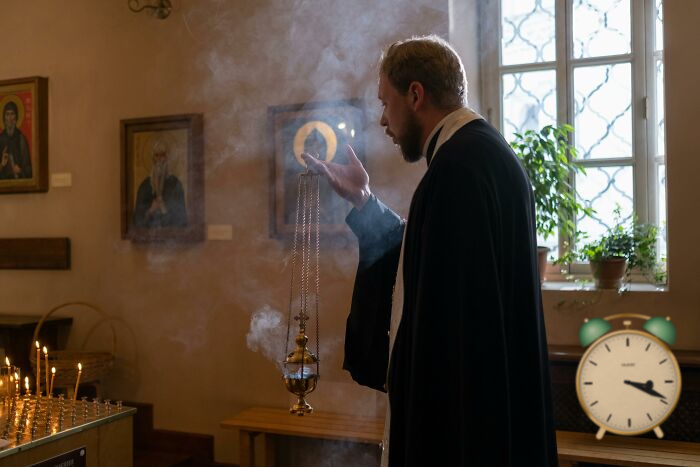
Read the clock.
3:19
